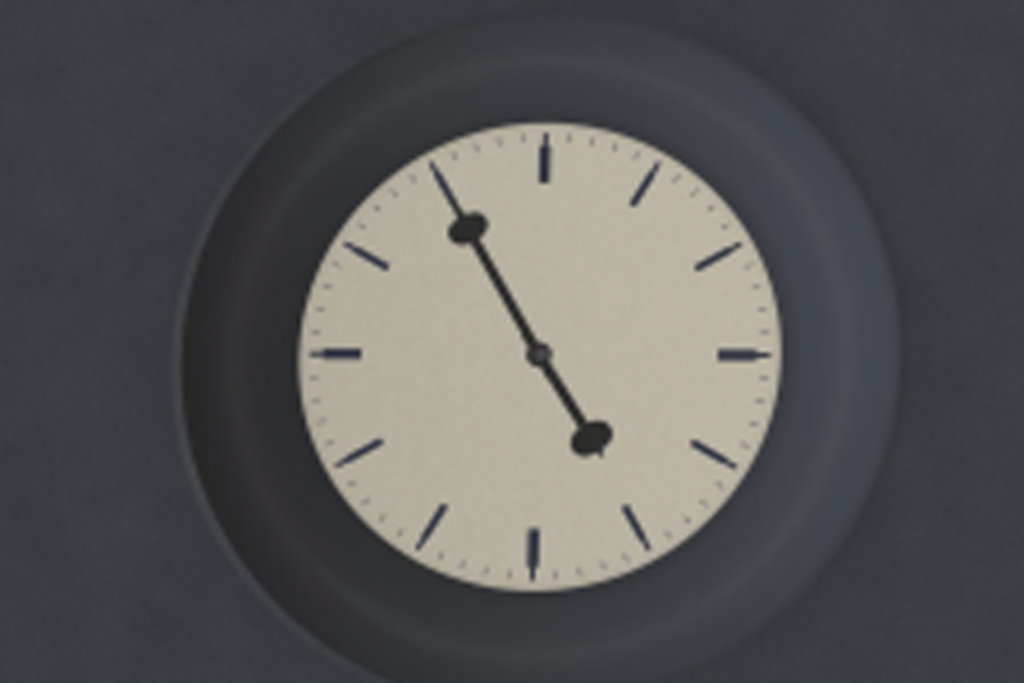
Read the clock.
4:55
